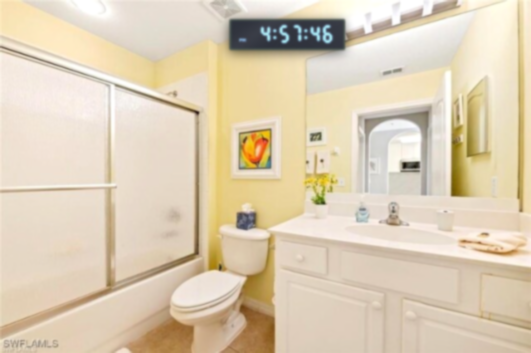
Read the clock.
4:57:46
